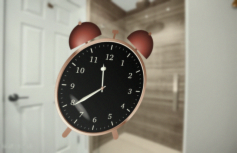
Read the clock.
11:39
